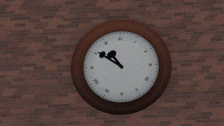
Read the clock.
10:51
